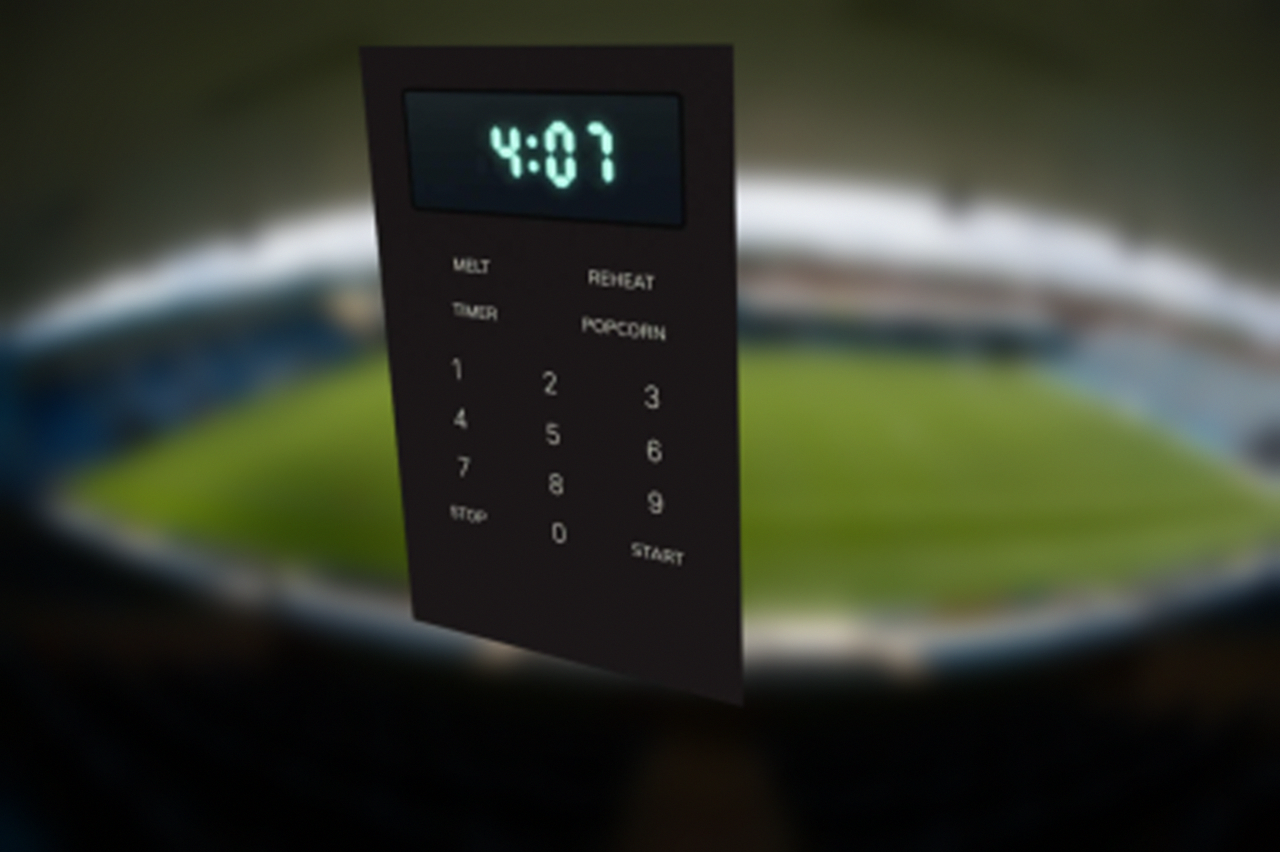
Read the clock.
4:07
